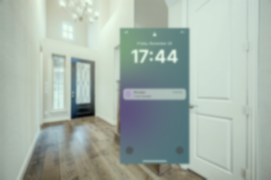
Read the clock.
17:44
